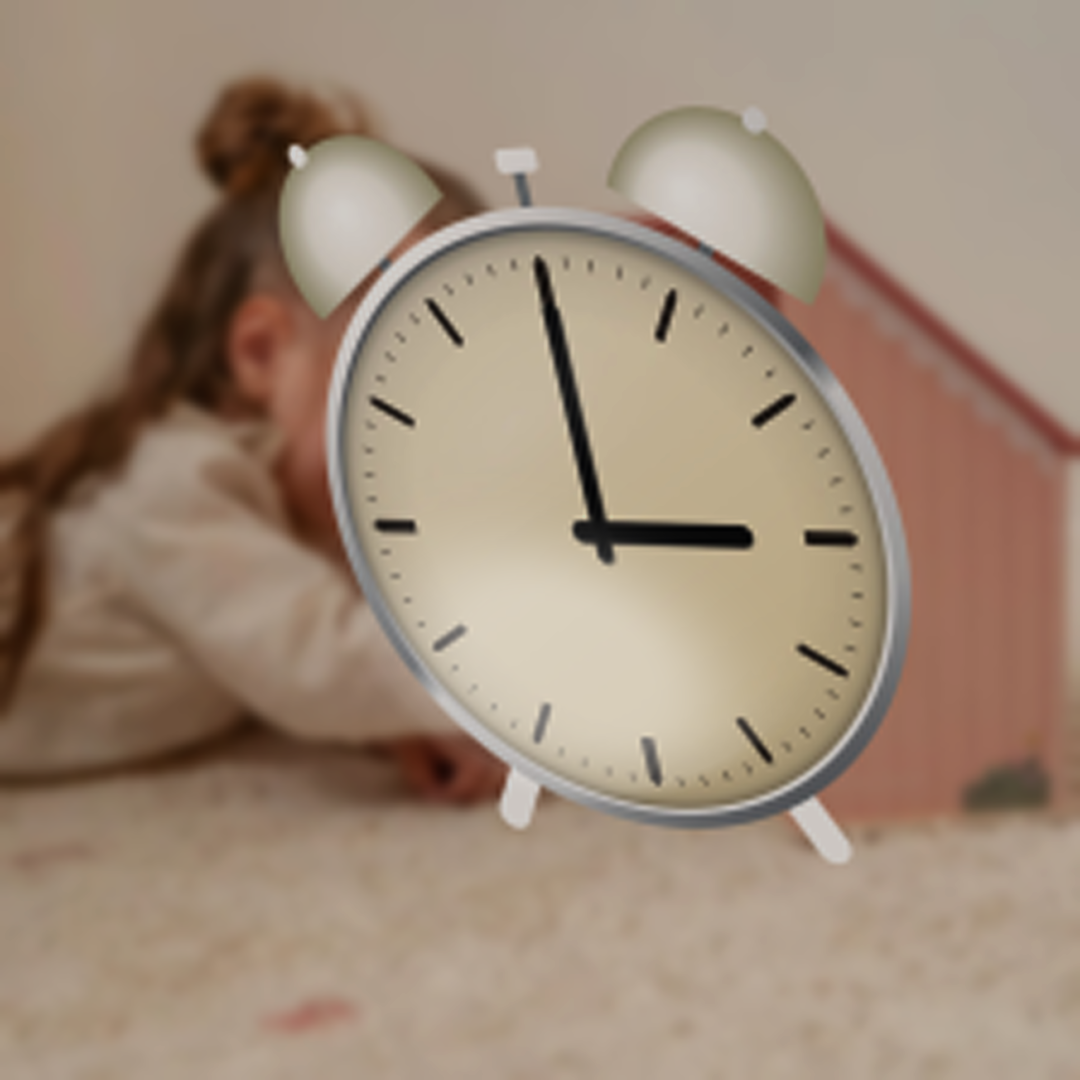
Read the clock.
3:00
